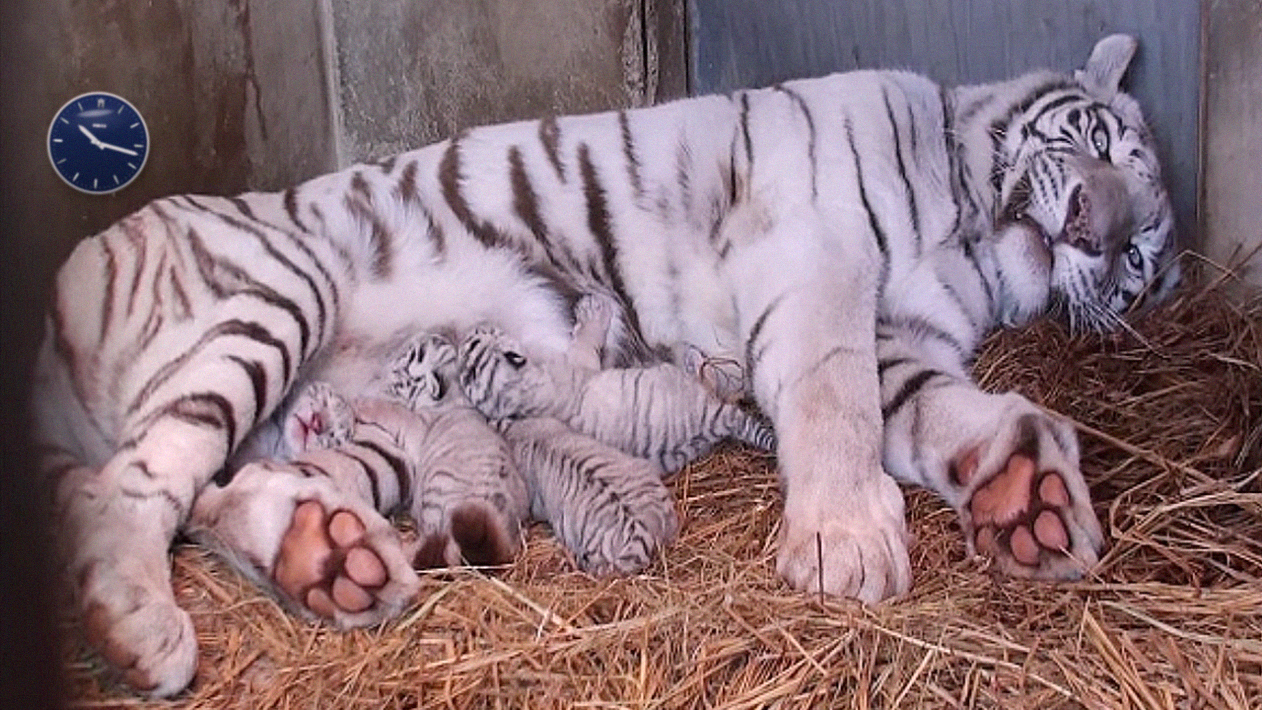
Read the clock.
10:17
